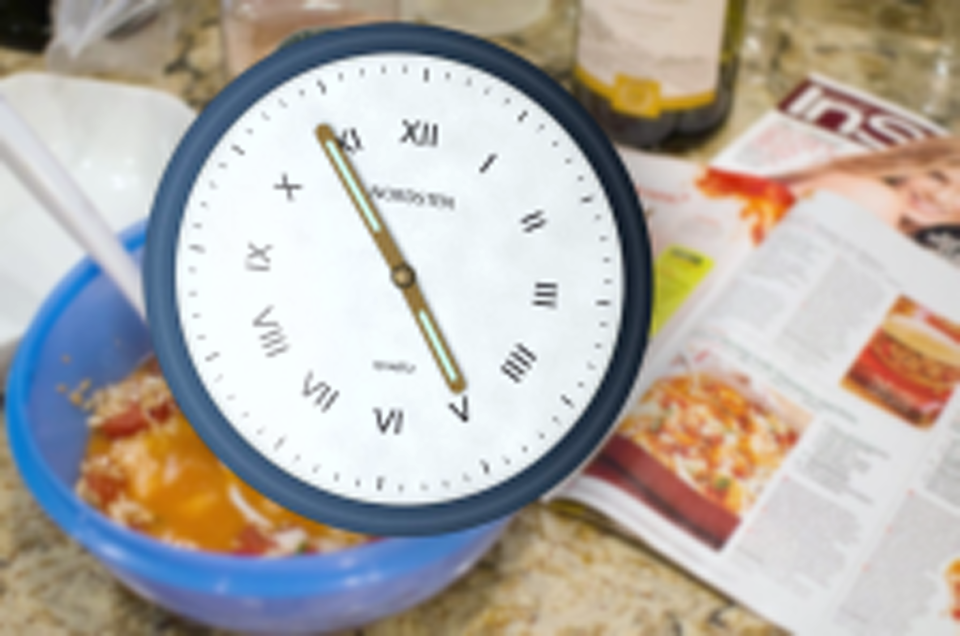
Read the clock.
4:54
